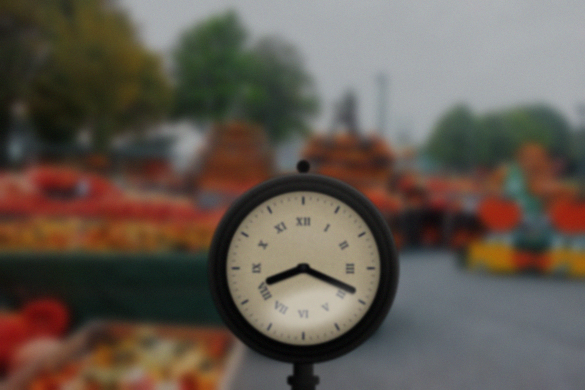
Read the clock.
8:19
